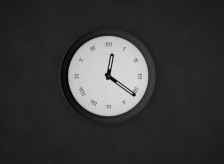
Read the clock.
12:21
